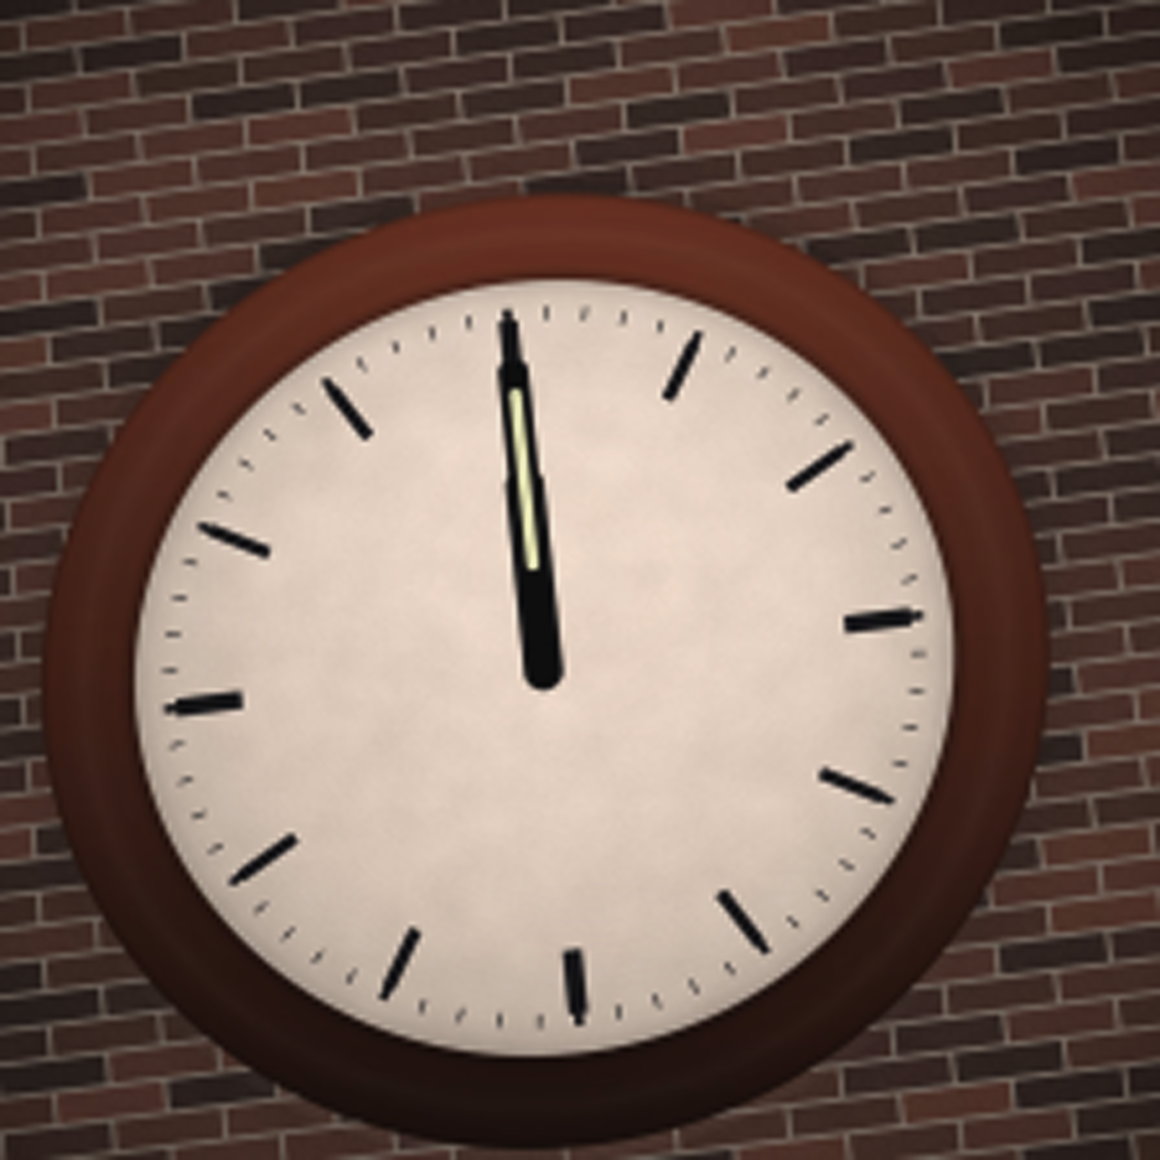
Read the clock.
12:00
